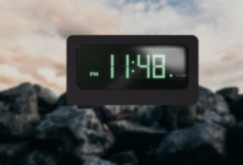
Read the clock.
11:48
